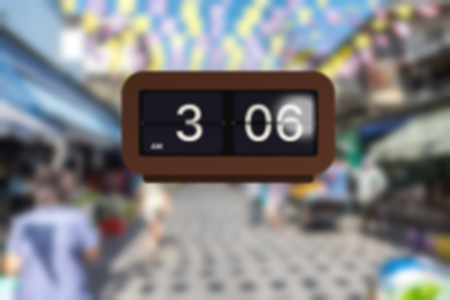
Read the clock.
3:06
